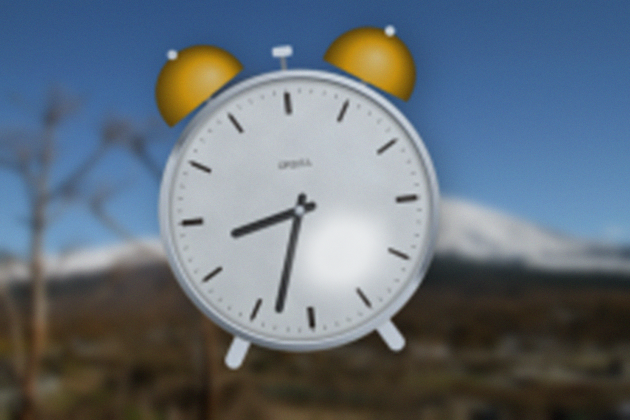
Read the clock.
8:33
